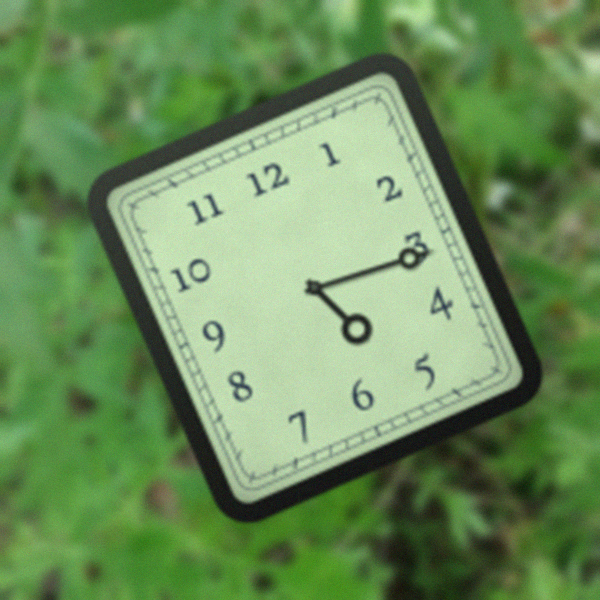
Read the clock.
5:16
